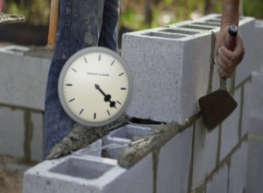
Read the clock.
4:22
